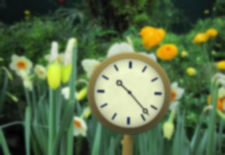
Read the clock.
10:23
